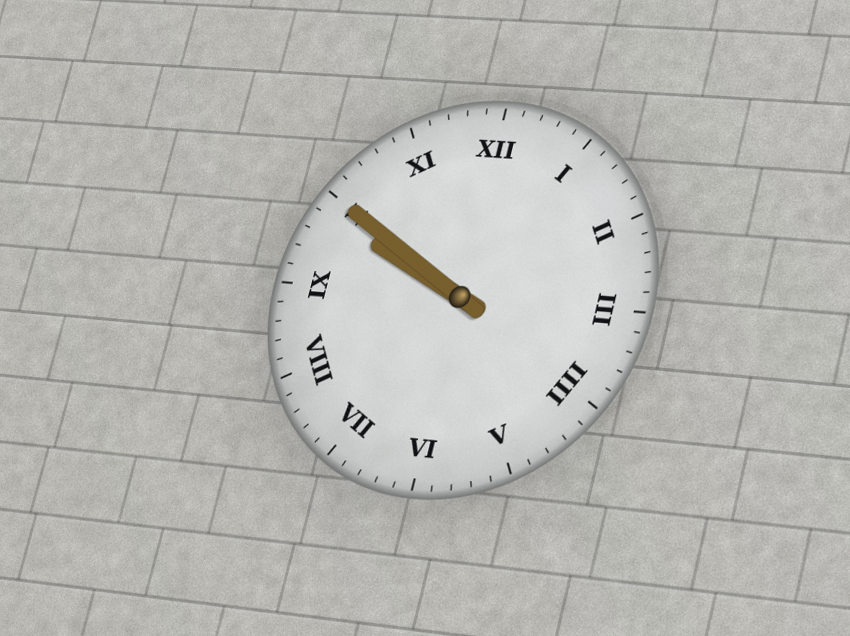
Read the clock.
9:50
